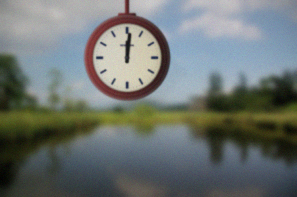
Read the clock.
12:01
